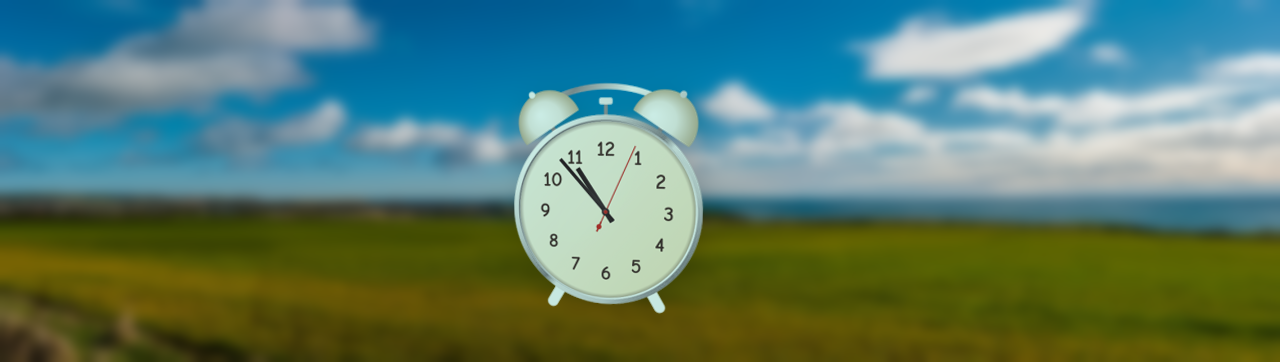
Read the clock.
10:53:04
